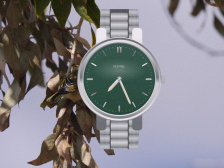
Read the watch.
7:26
